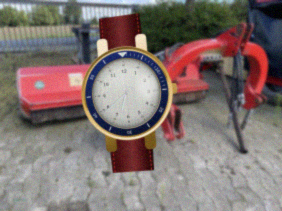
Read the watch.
6:39
